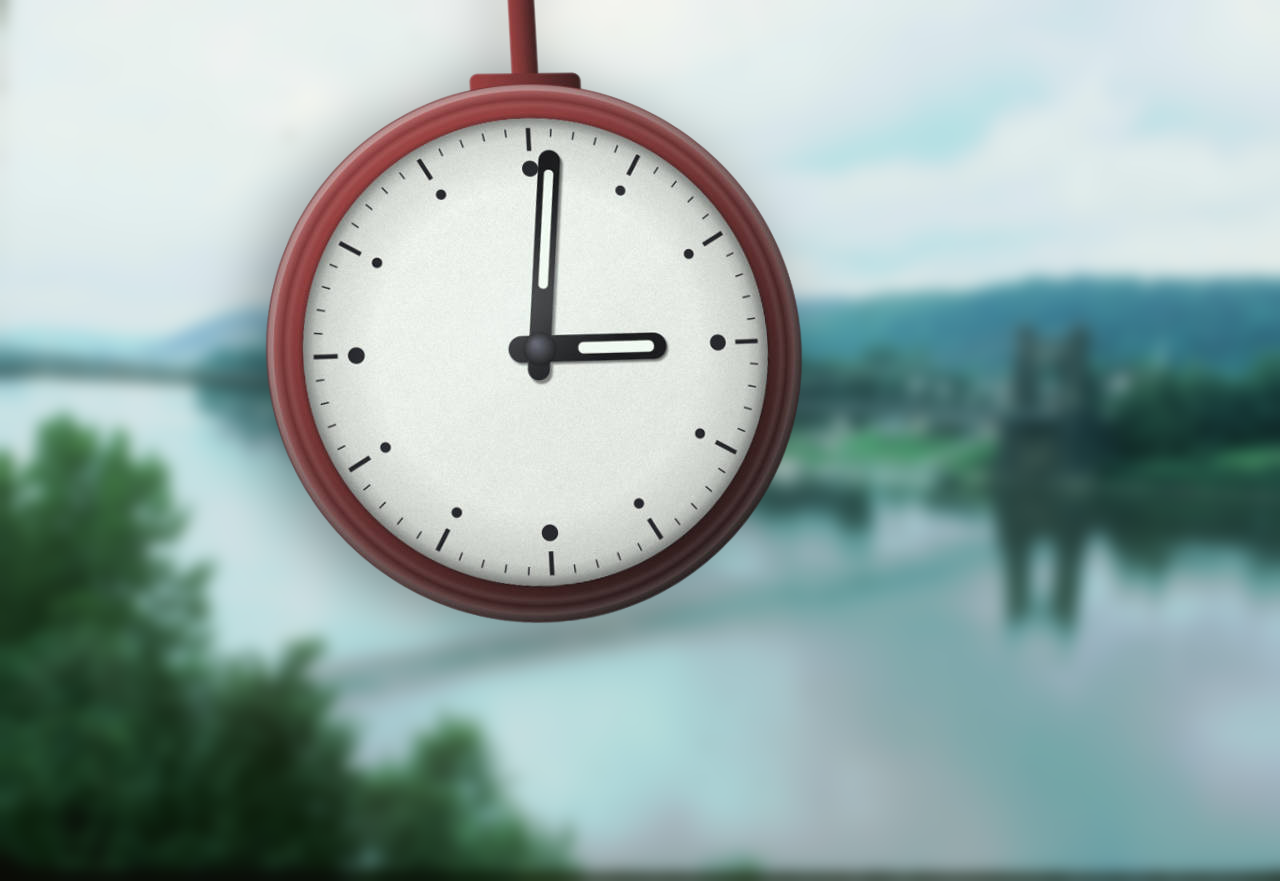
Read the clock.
3:01
